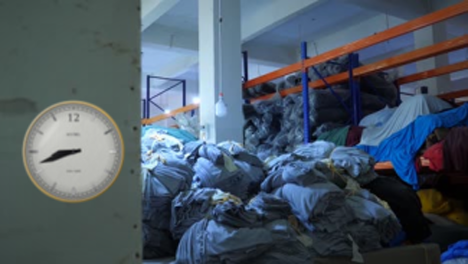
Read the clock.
8:42
